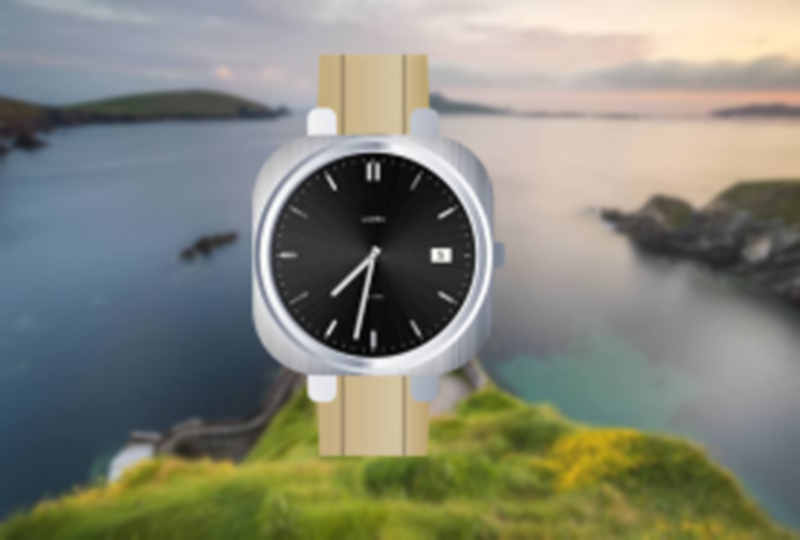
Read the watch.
7:32
